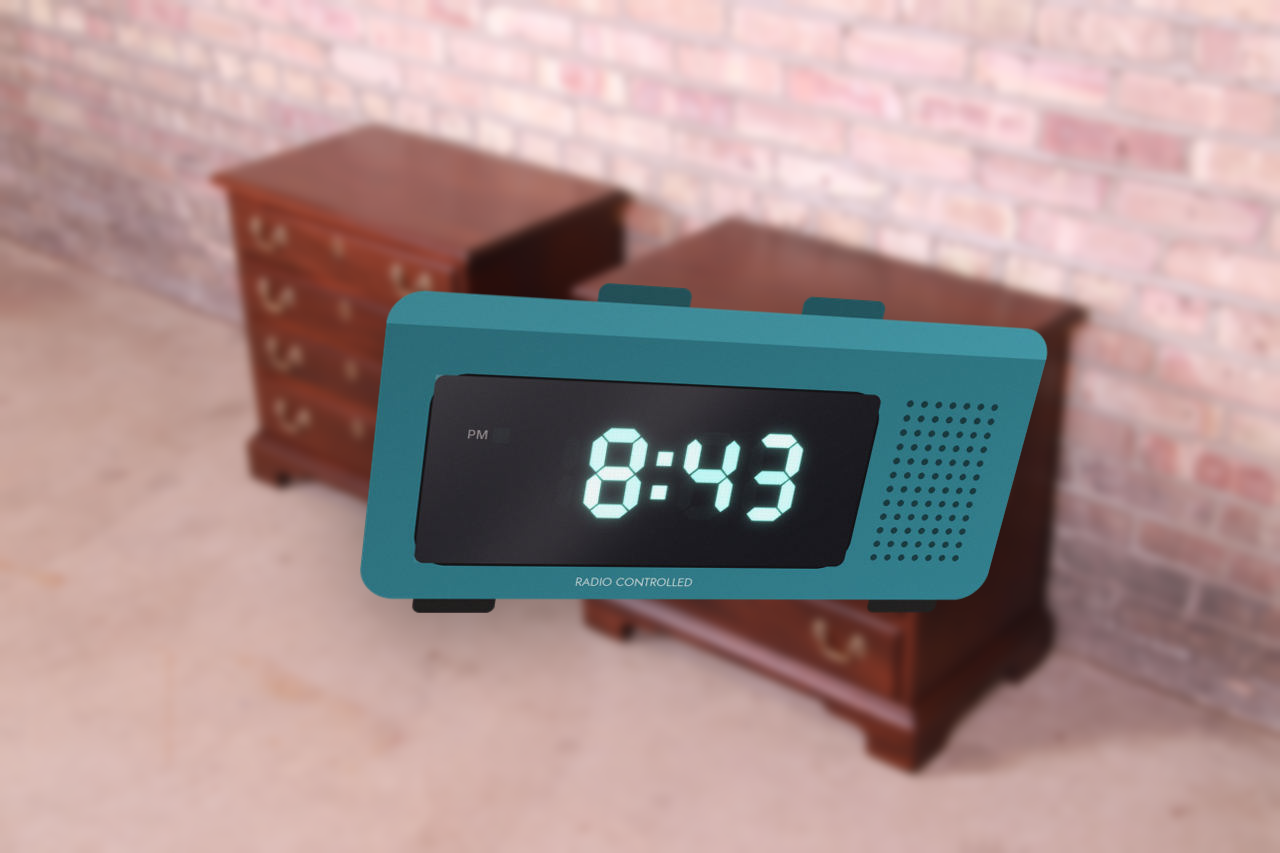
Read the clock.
8:43
